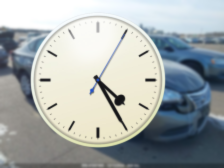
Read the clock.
4:25:05
